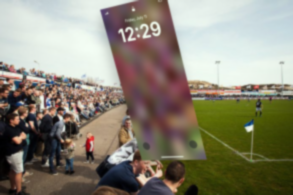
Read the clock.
12:29
